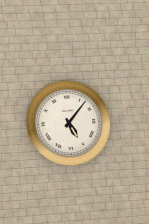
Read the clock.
5:07
